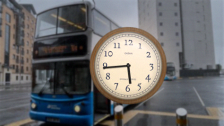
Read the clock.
5:44
